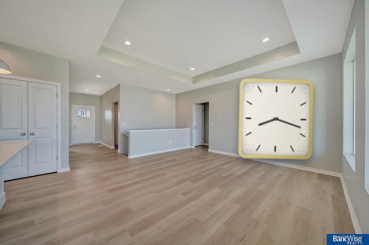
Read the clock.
8:18
